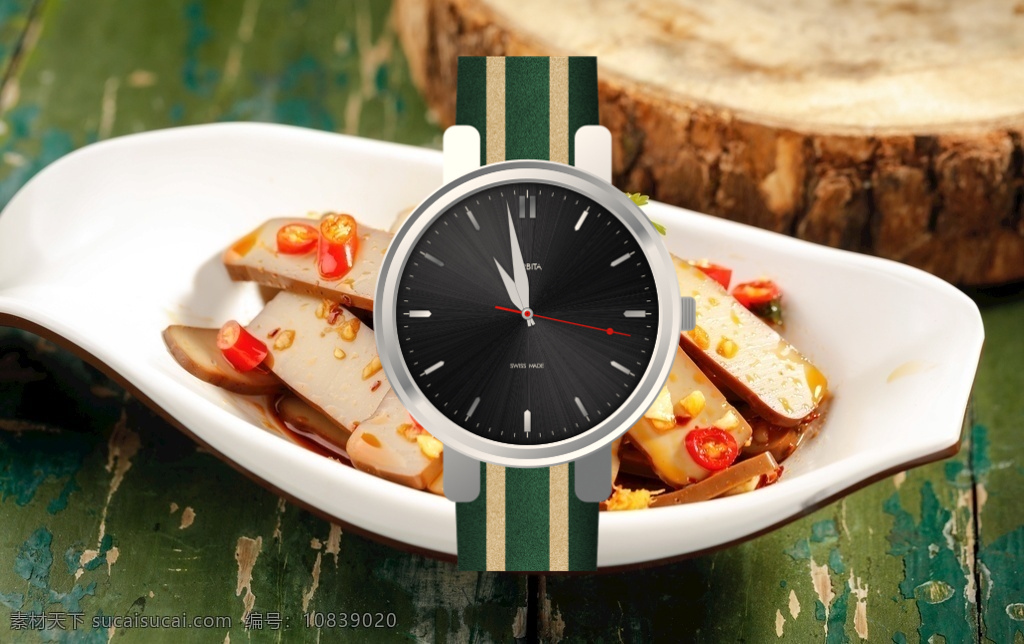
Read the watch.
10:58:17
